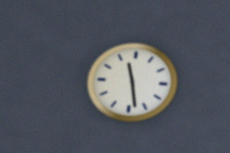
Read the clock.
11:28
